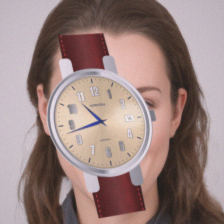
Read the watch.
10:43
